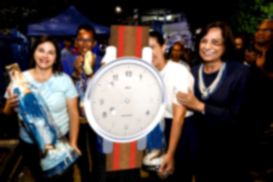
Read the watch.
7:52
